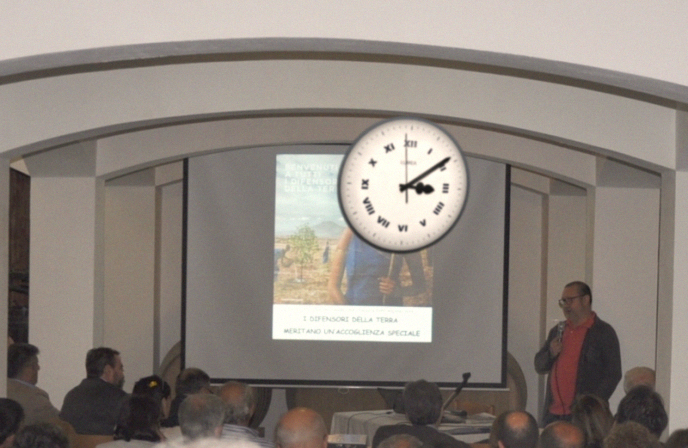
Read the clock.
3:08:59
